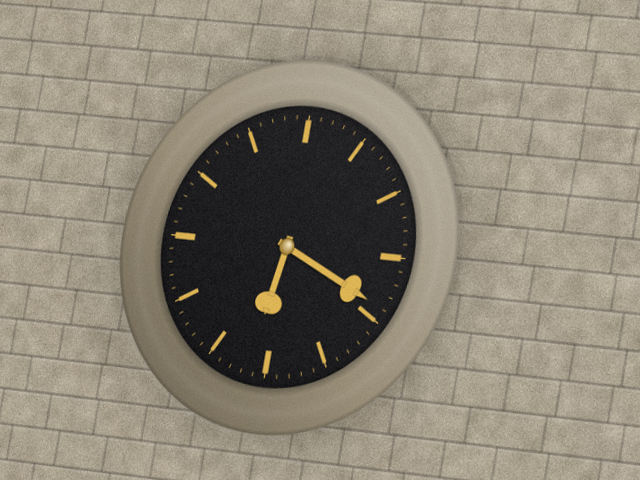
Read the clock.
6:19
